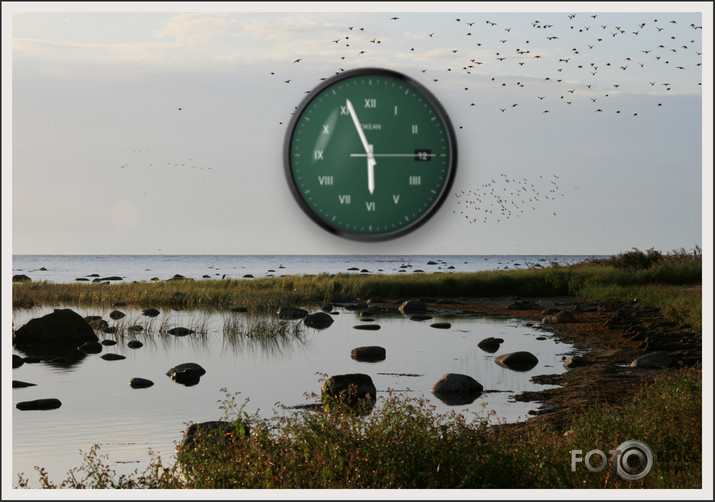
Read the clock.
5:56:15
